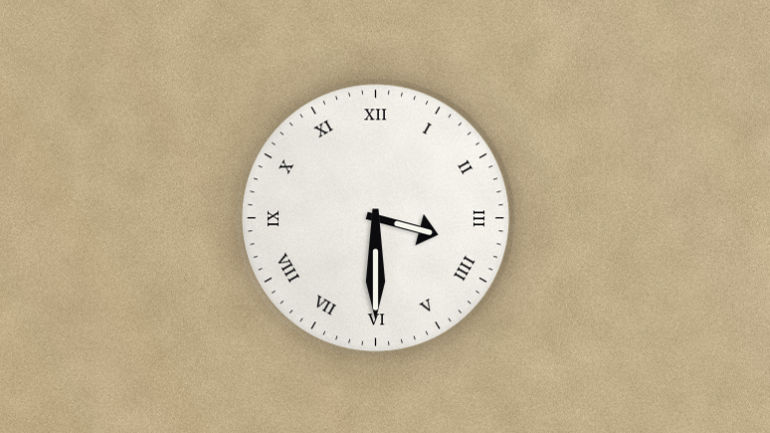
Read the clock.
3:30
